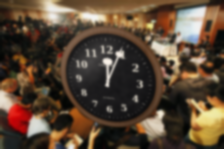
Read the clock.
12:04
